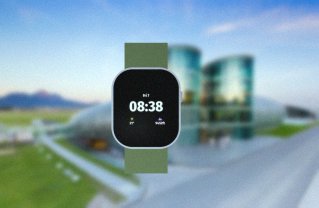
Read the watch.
8:38
